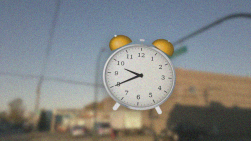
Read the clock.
9:40
